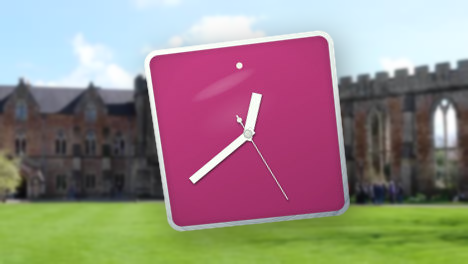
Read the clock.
12:39:26
